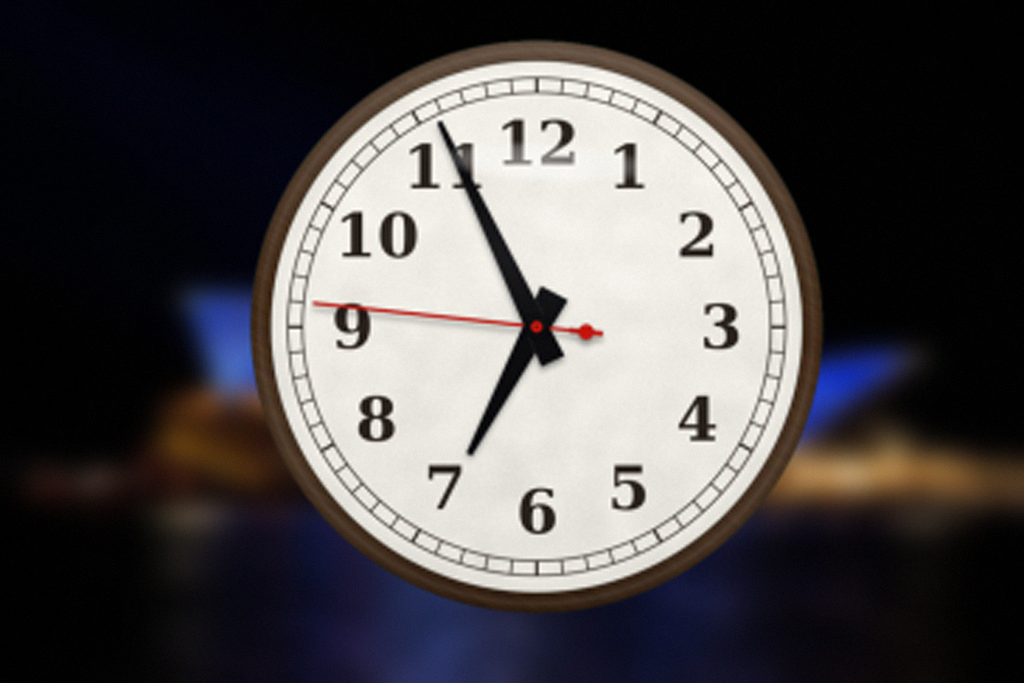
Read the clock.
6:55:46
